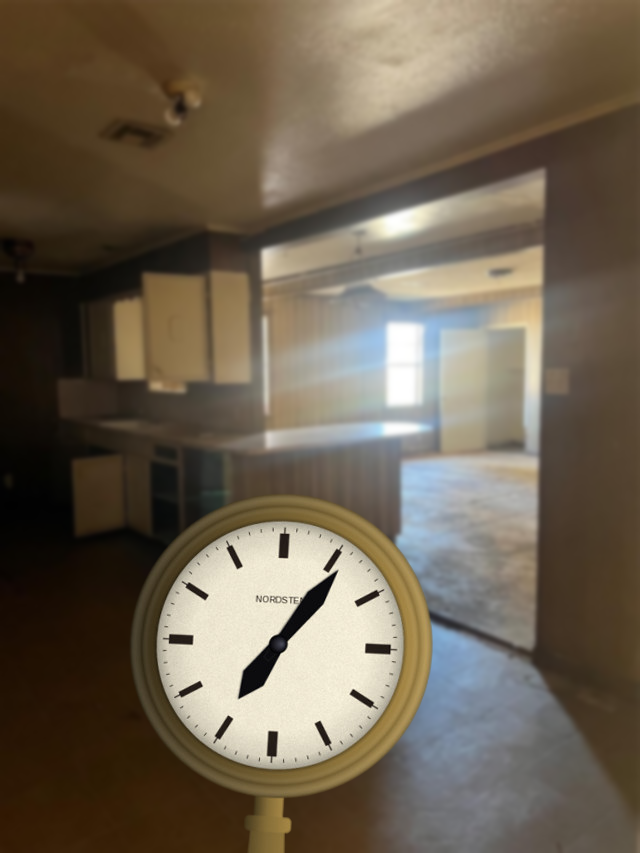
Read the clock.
7:06
